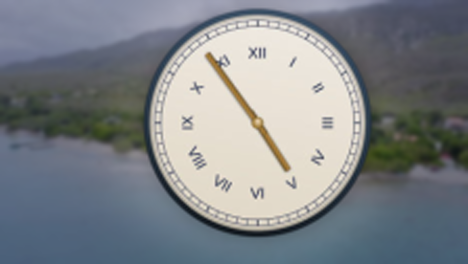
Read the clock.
4:54
